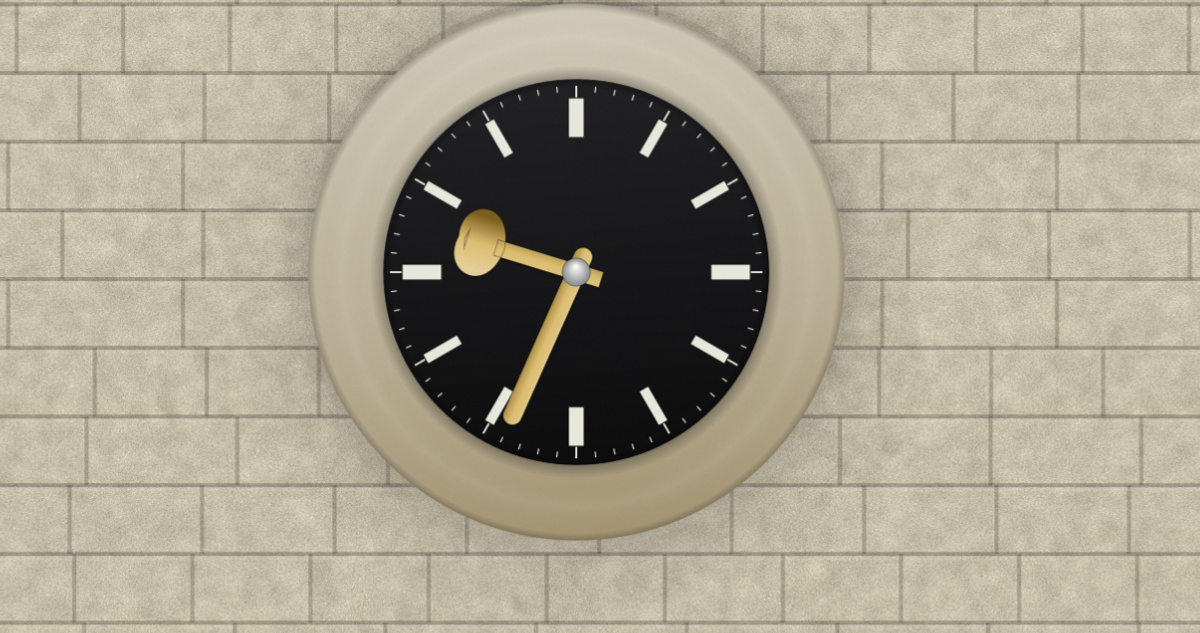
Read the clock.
9:34
